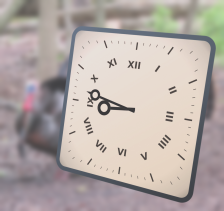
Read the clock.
8:47
